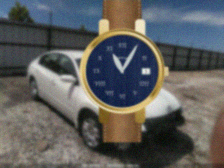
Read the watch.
11:05
